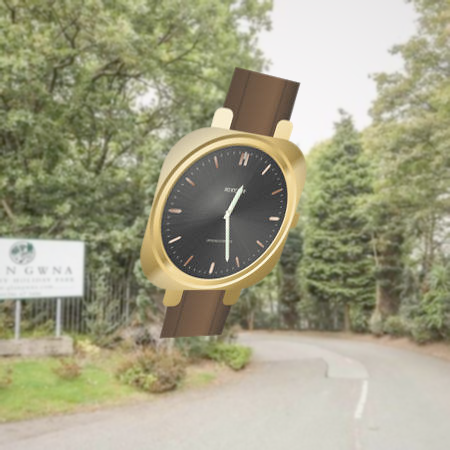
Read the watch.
12:27
